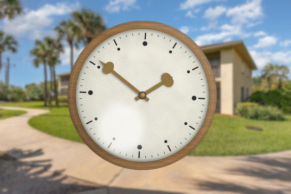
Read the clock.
1:51
